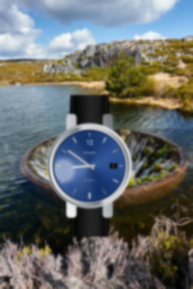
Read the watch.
8:51
